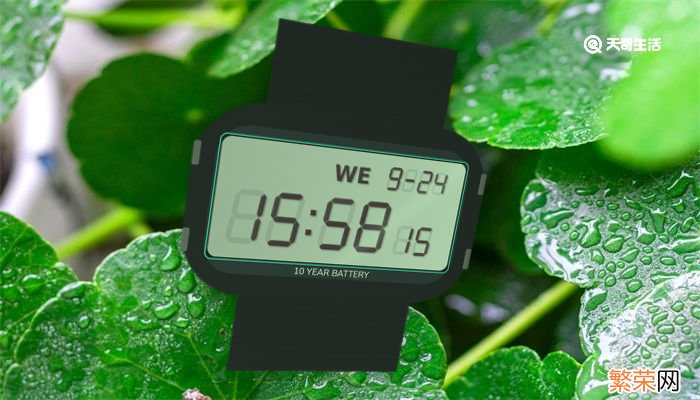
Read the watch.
15:58:15
